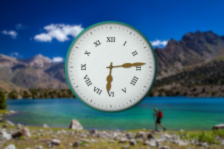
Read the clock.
6:14
